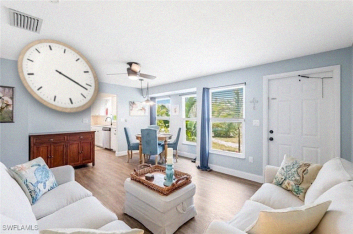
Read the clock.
4:22
